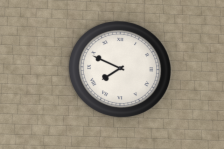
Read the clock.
7:49
